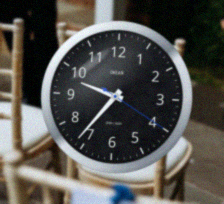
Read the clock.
9:36:20
